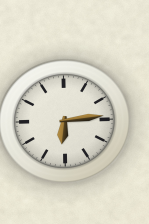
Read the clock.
6:14
